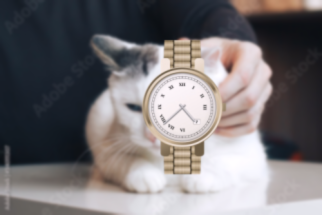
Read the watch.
4:38
